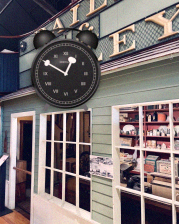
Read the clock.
12:50
